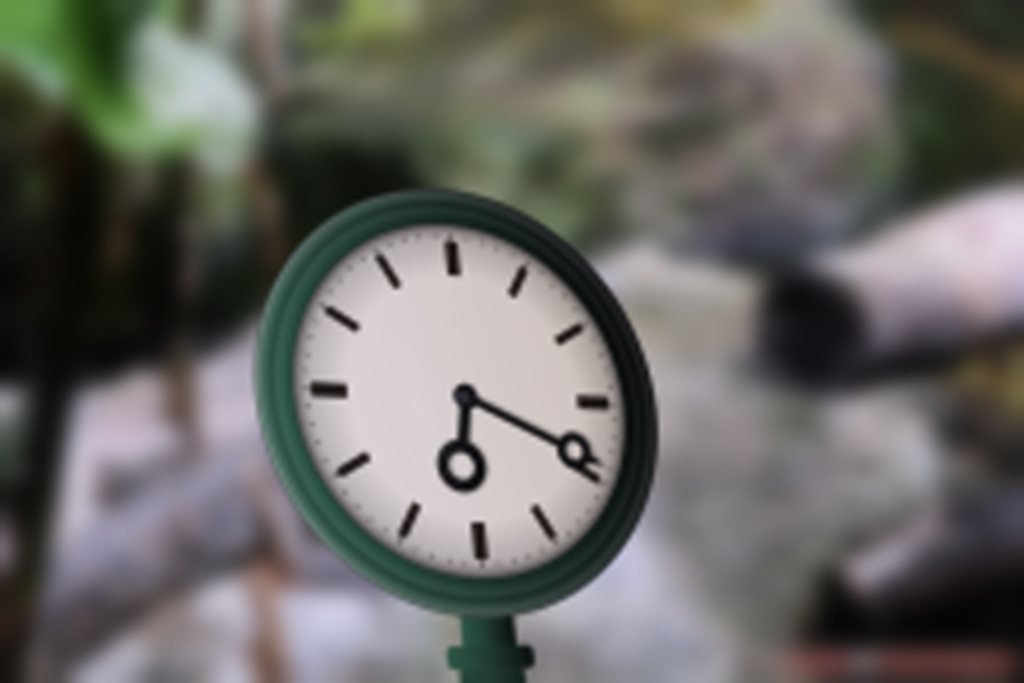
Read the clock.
6:19
